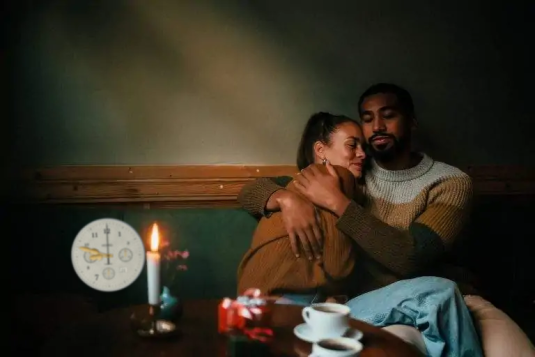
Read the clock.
8:48
